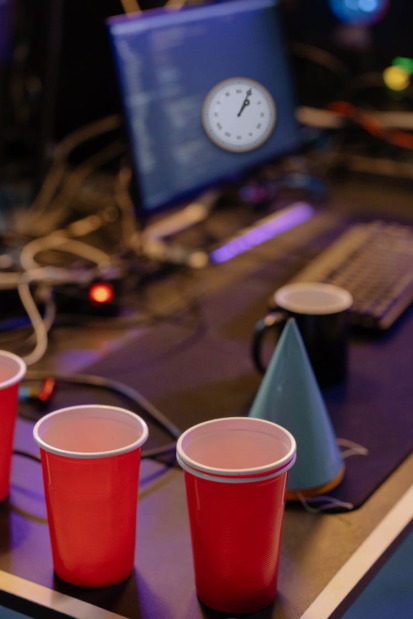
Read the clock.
1:04
